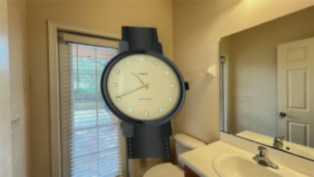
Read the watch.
10:41
